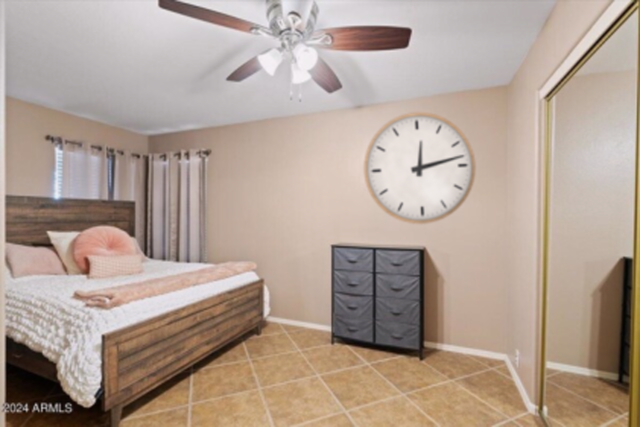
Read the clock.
12:13
